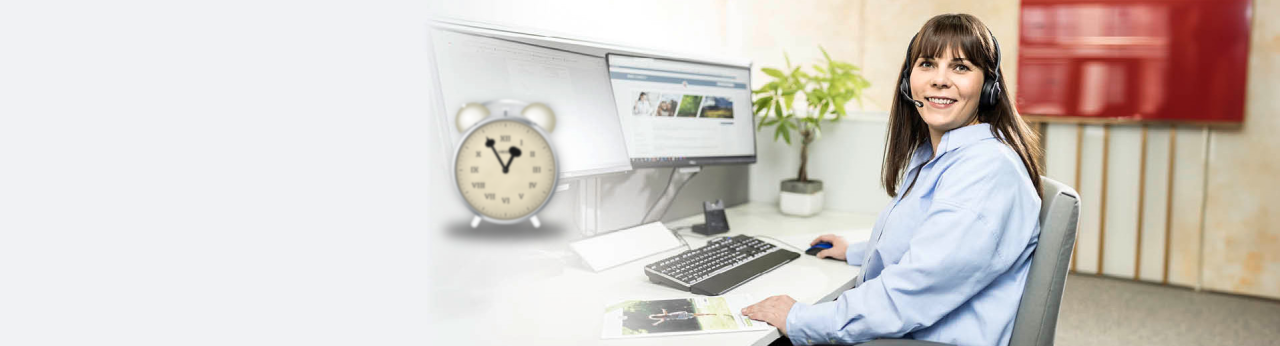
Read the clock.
12:55
